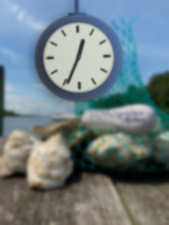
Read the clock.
12:34
